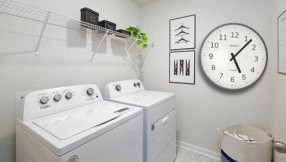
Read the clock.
5:07
